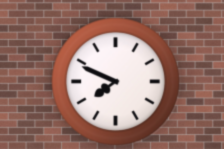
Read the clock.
7:49
